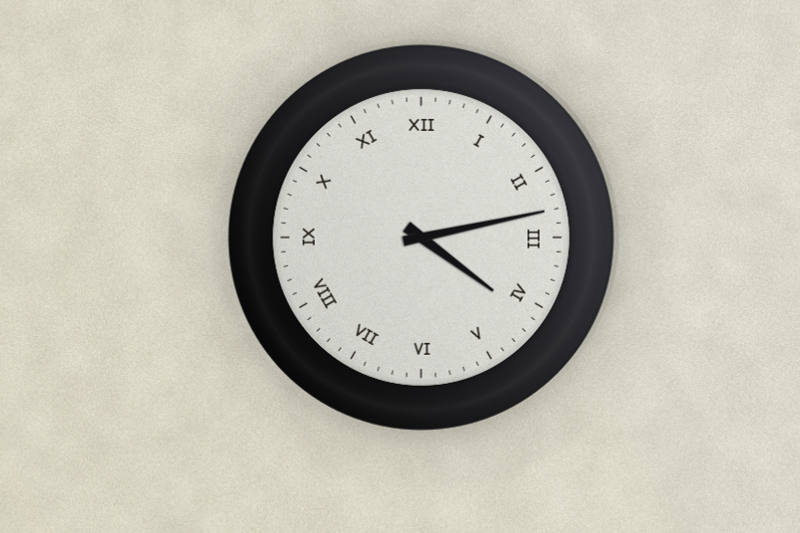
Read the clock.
4:13
